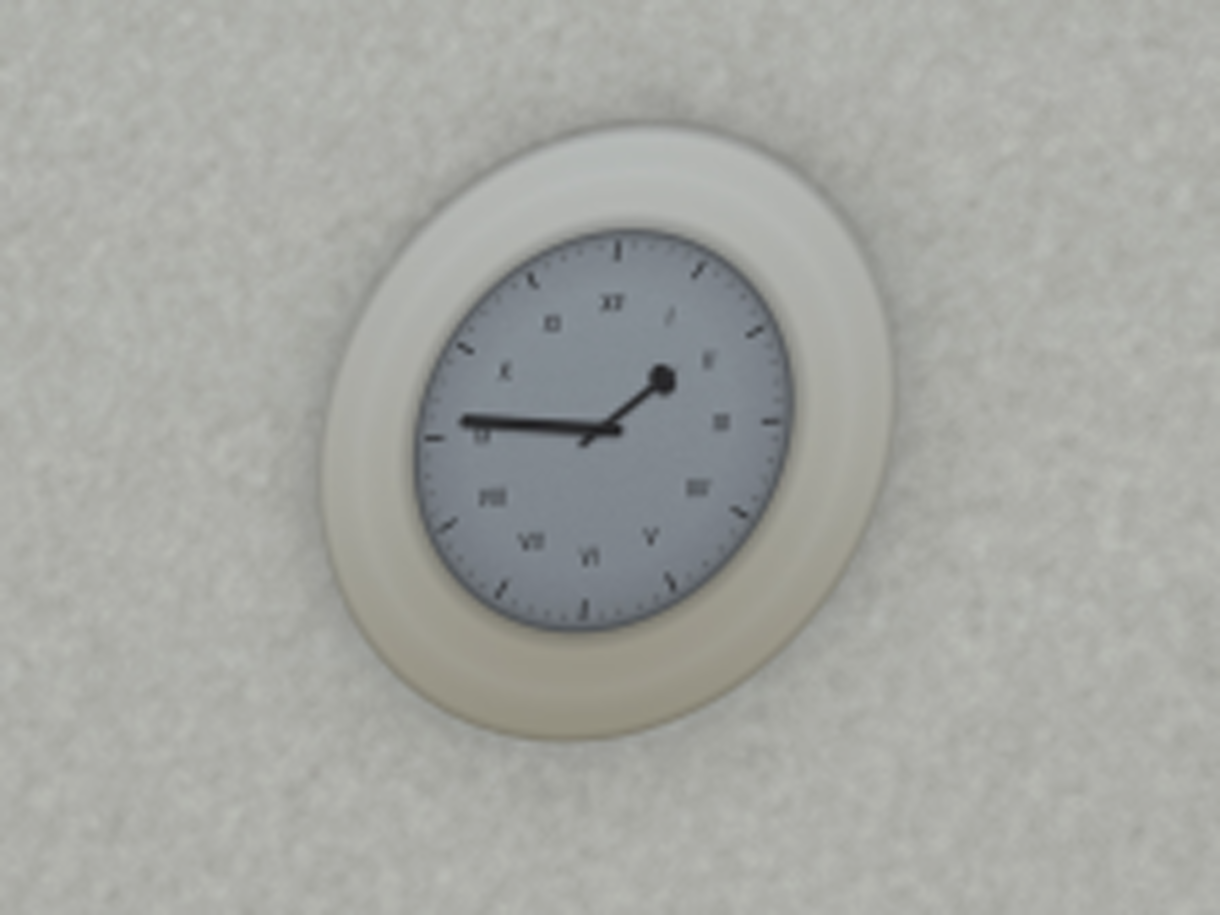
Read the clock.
1:46
